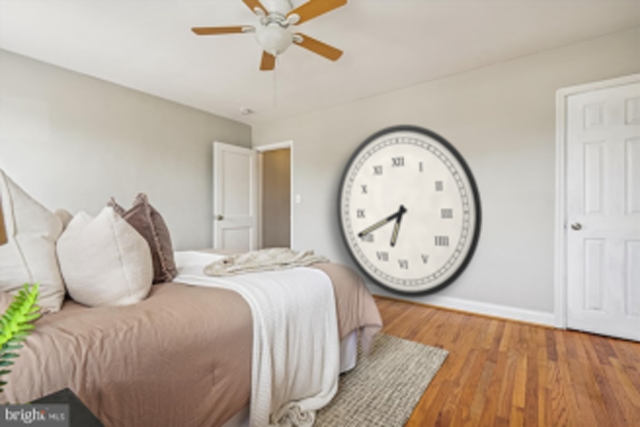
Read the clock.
6:41
